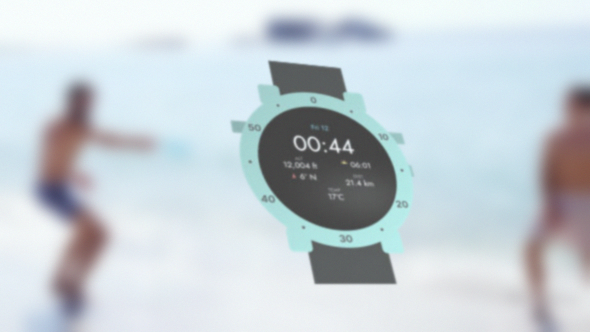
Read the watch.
0:44
